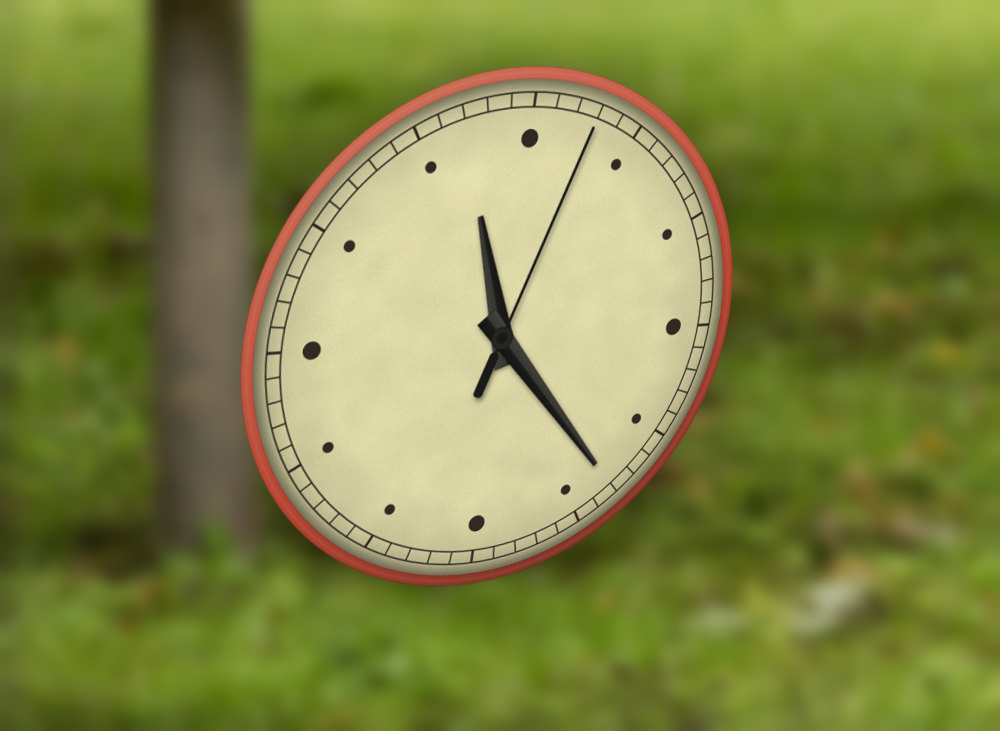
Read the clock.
11:23:03
